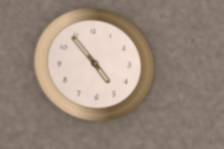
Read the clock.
4:54
